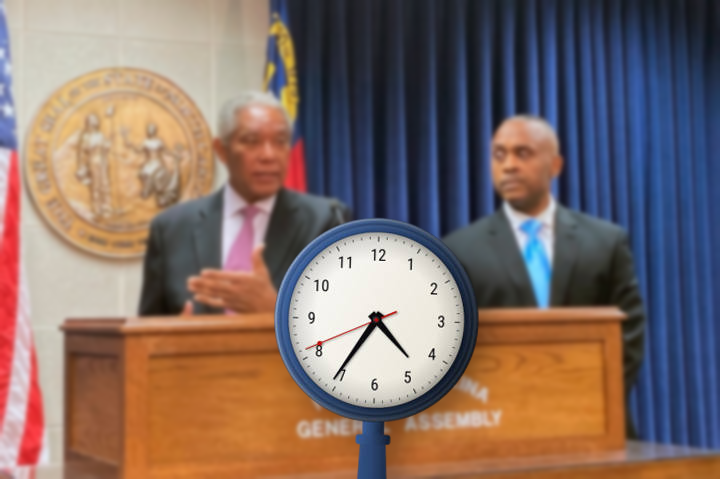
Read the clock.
4:35:41
